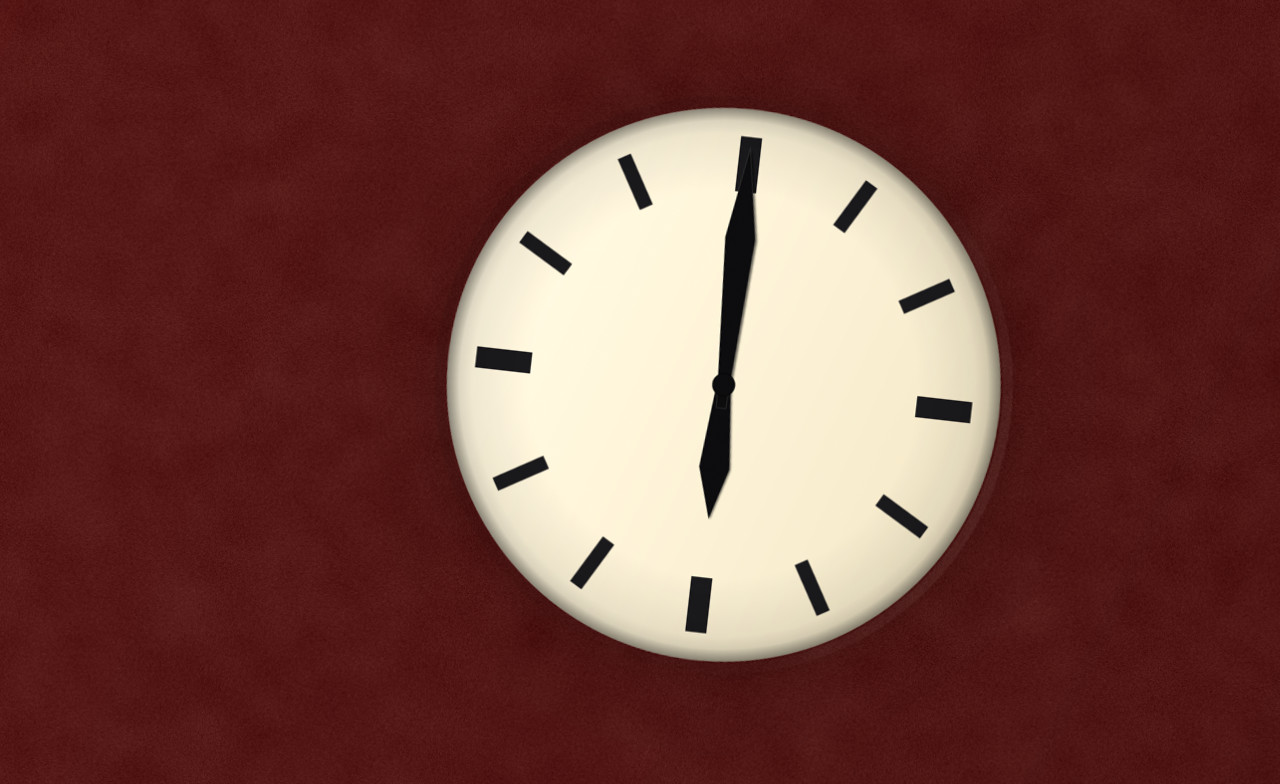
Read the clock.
6:00
